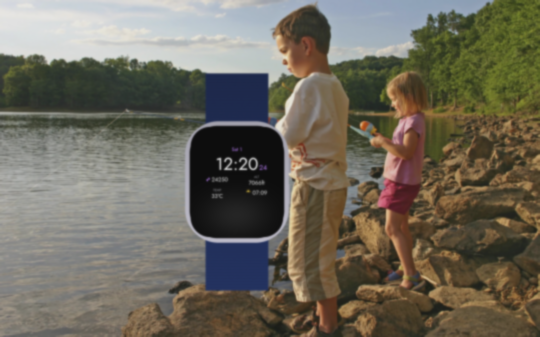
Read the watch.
12:20
